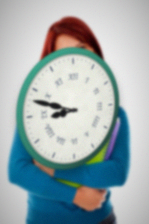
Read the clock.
8:48
